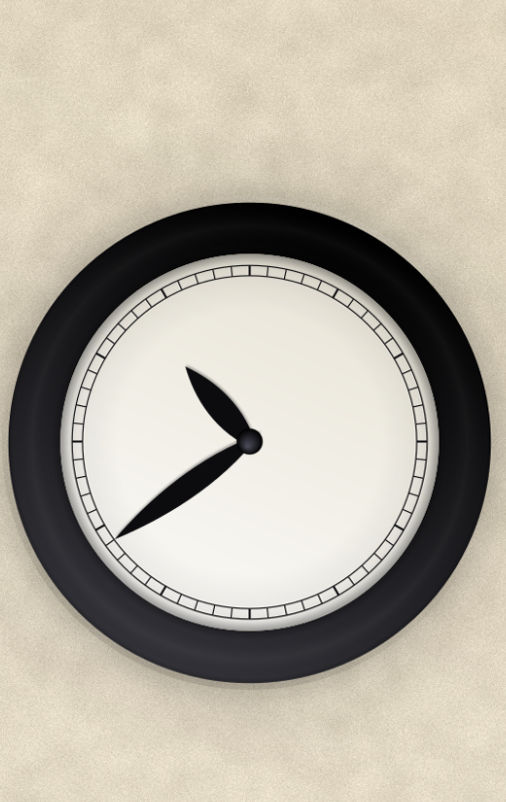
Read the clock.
10:39
